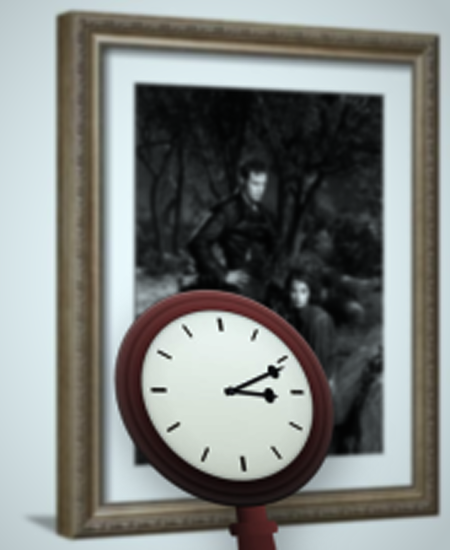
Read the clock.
3:11
